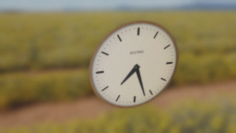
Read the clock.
7:27
